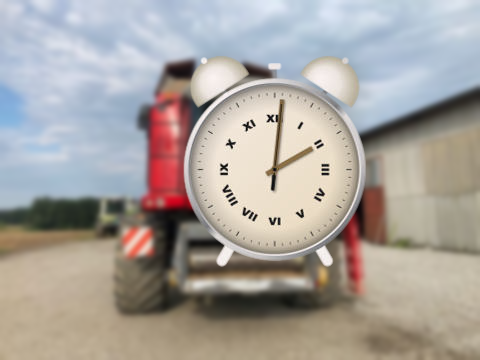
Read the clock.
2:01:01
